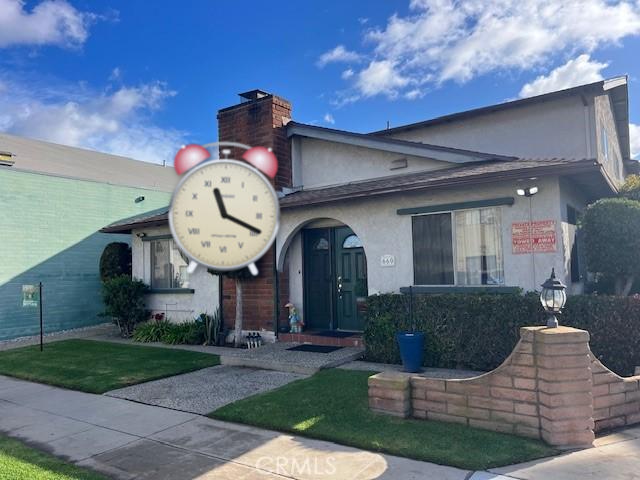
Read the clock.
11:19
